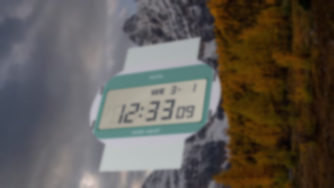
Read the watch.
12:33
